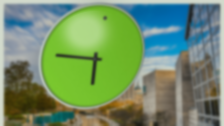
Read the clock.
5:45
